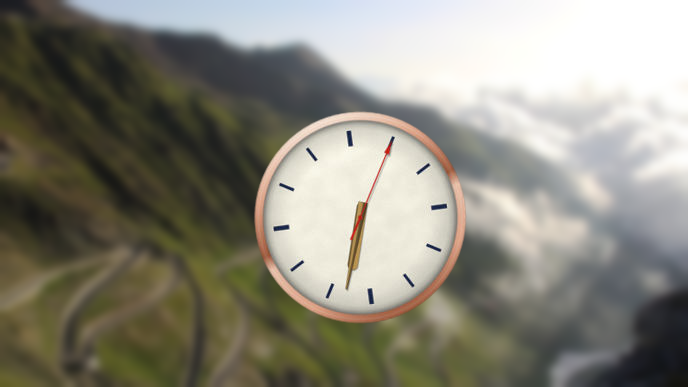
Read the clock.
6:33:05
